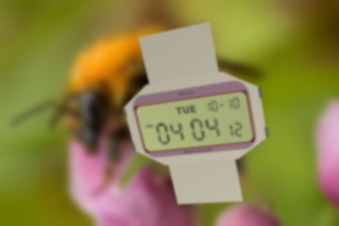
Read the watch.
4:04:12
